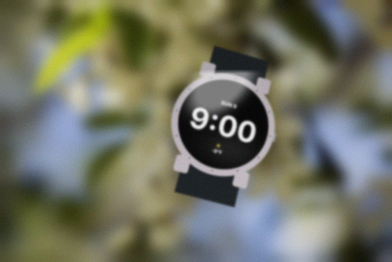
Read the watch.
9:00
